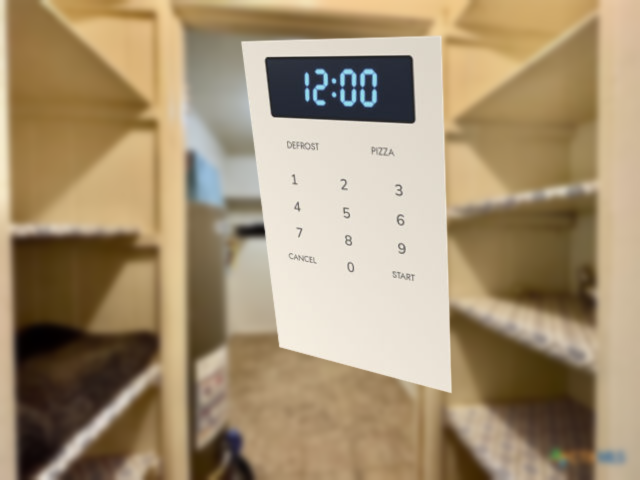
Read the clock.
12:00
